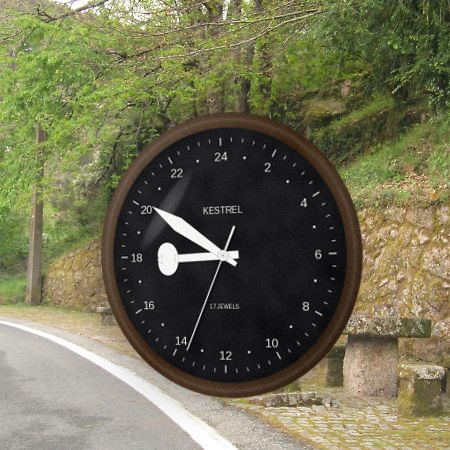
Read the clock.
17:50:34
